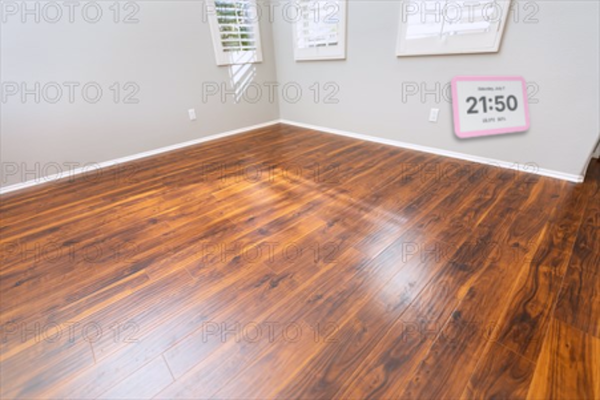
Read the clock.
21:50
